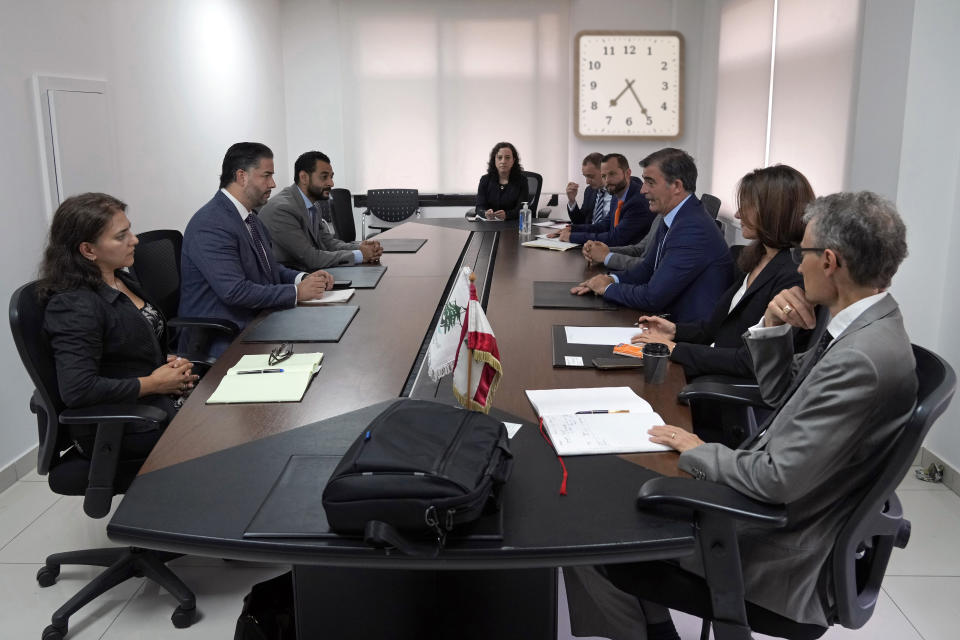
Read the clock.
7:25
